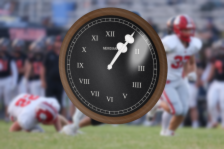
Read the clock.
1:06
